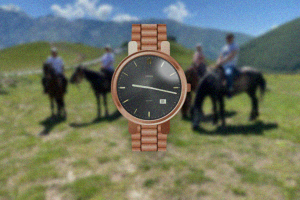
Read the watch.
9:17
